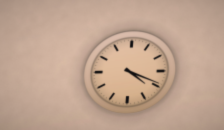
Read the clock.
4:19
